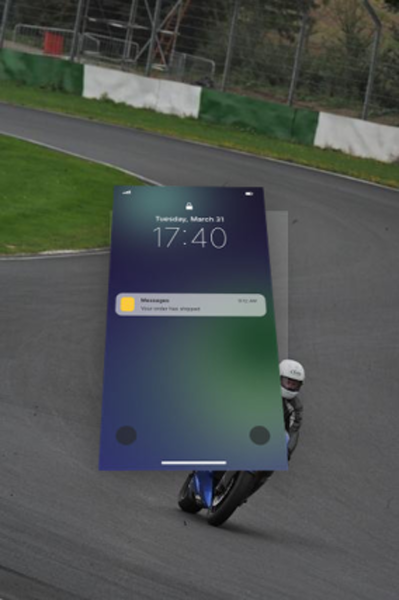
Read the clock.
17:40
